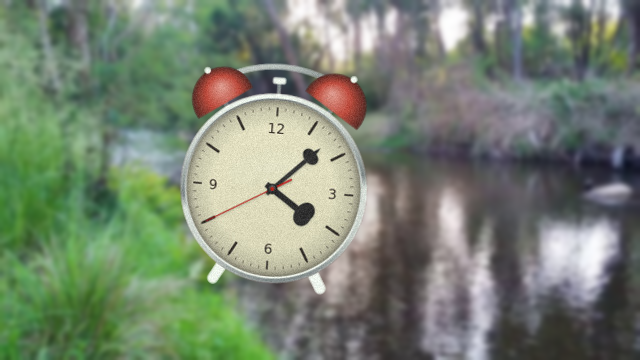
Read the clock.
4:07:40
